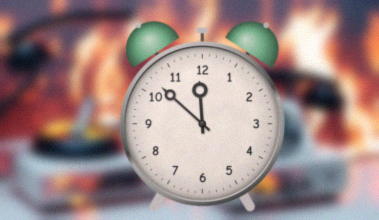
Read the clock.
11:52
